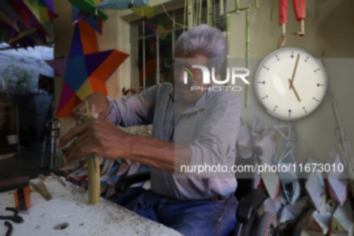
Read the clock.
5:02
